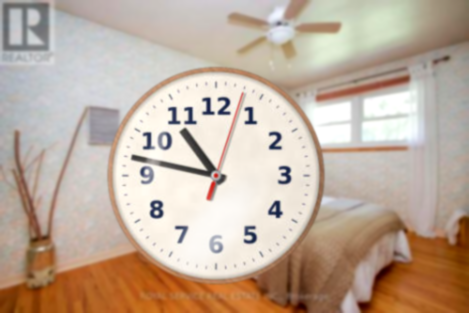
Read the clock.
10:47:03
